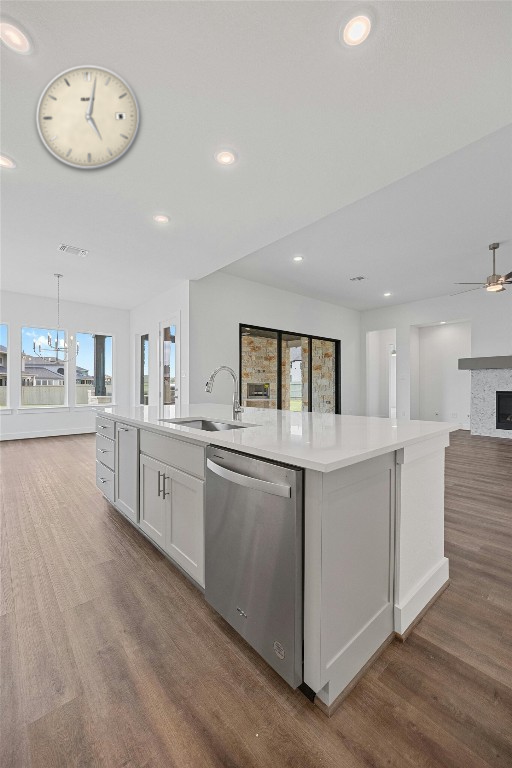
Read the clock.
5:02
